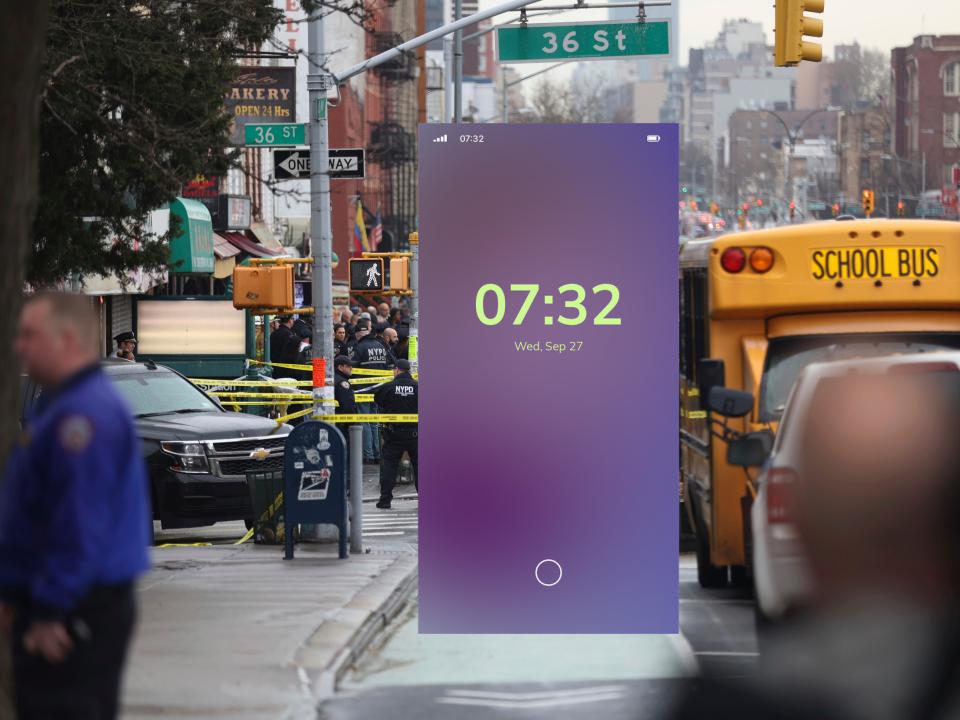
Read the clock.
7:32
